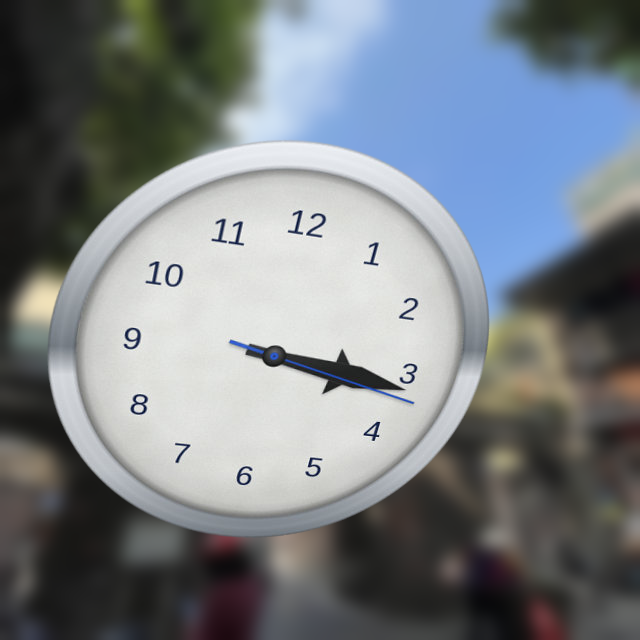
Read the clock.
3:16:17
